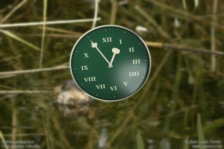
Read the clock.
12:55
